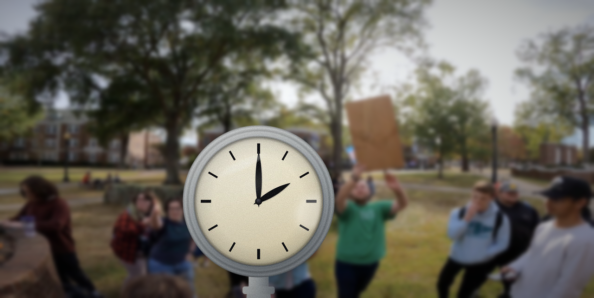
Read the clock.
2:00
